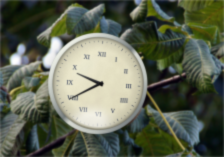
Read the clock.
9:40
